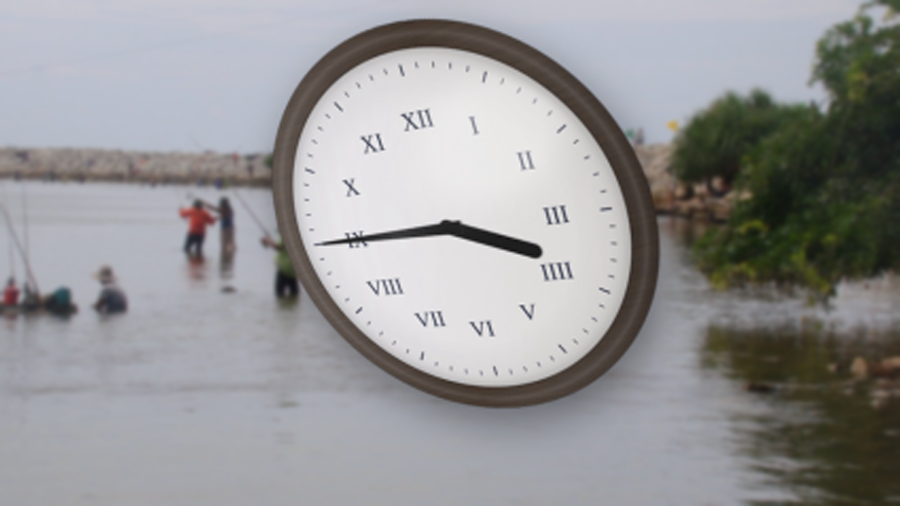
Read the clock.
3:45
